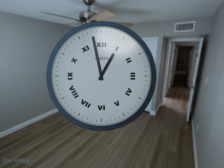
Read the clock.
12:58
